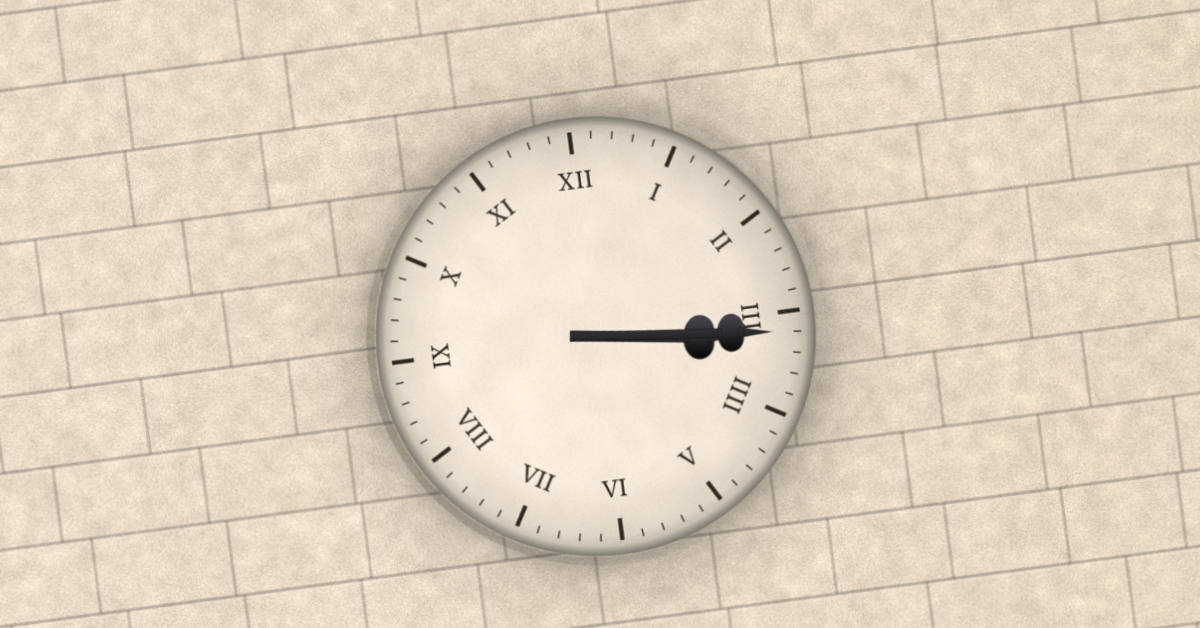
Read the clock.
3:16
